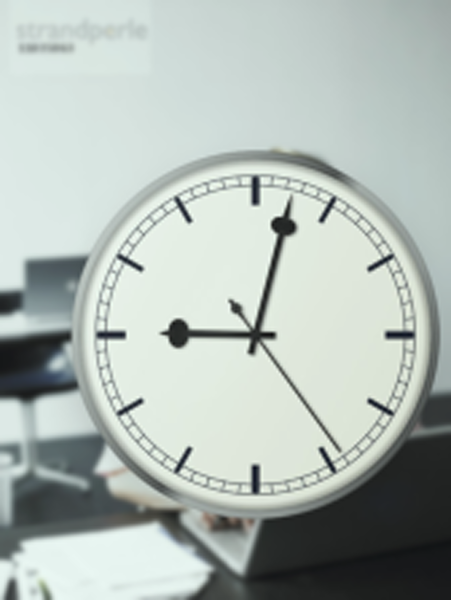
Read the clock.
9:02:24
